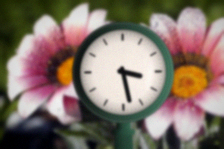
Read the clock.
3:28
